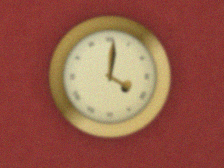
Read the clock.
4:01
